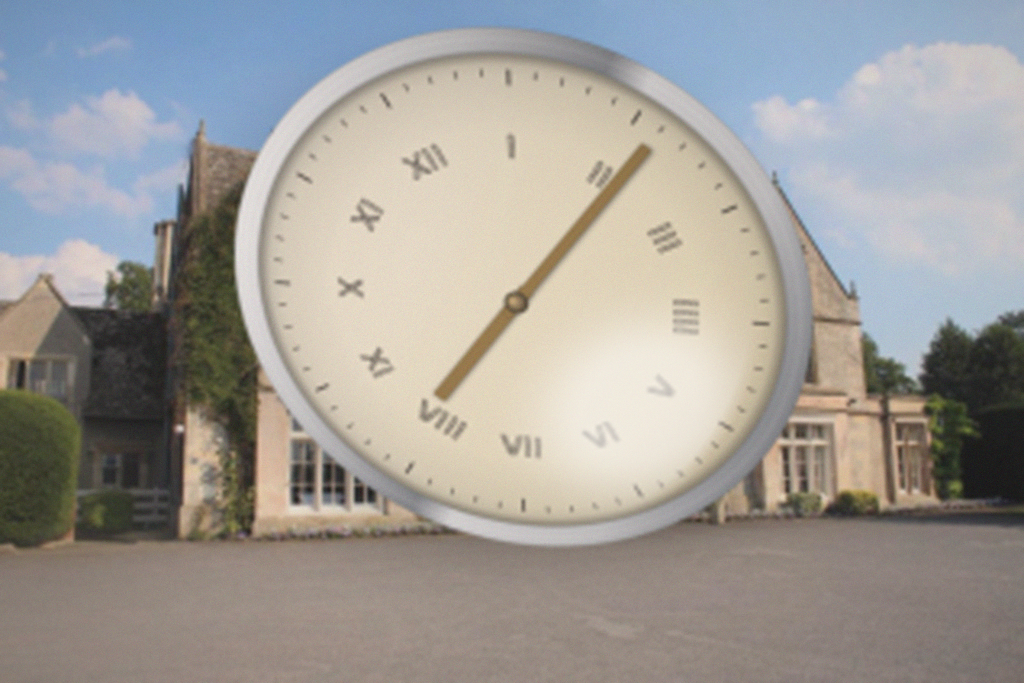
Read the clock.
8:11
